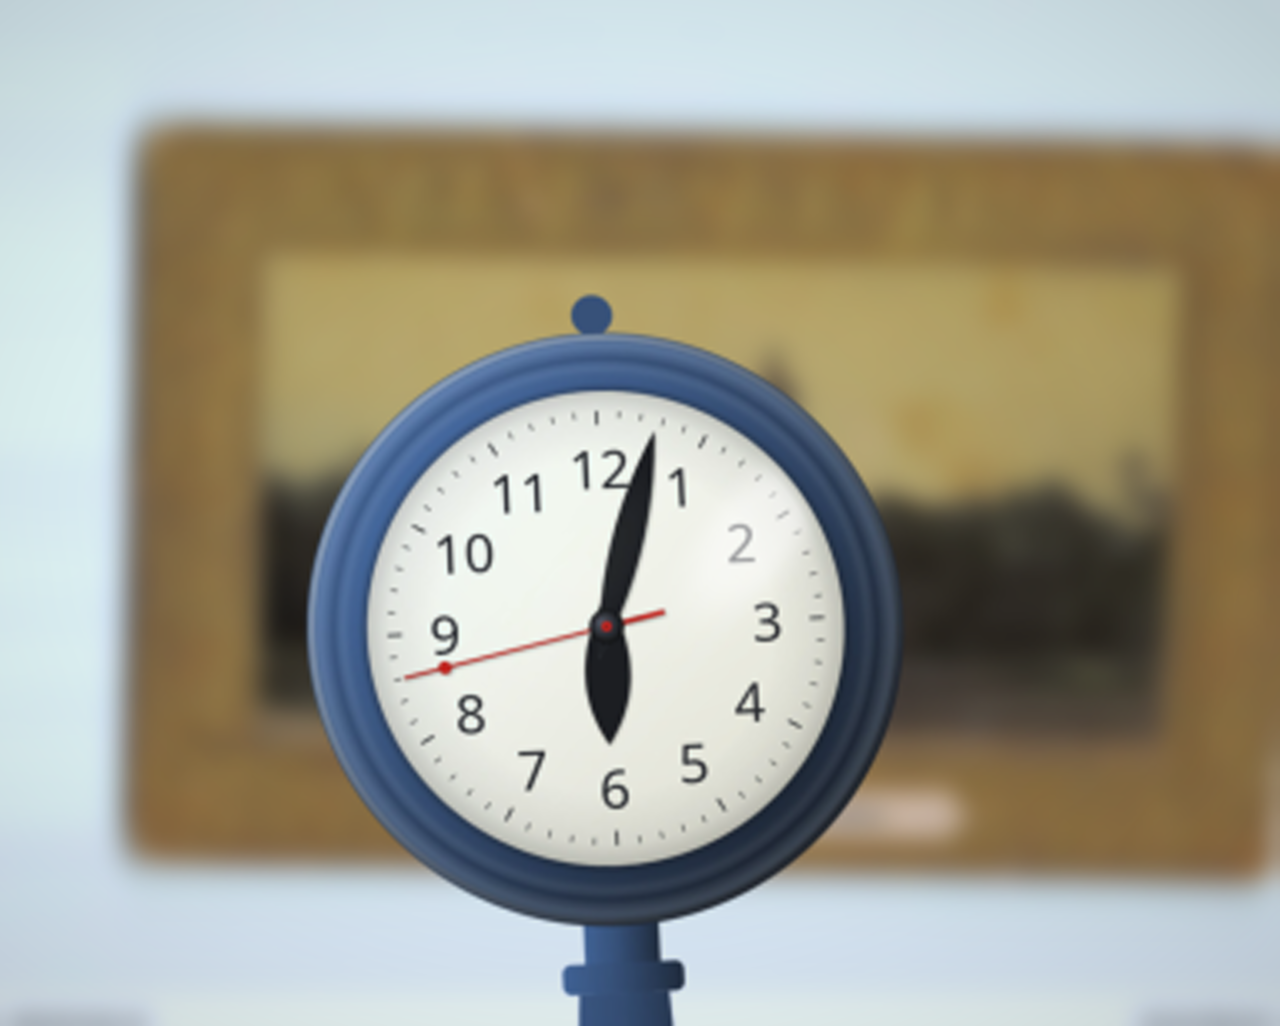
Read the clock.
6:02:43
